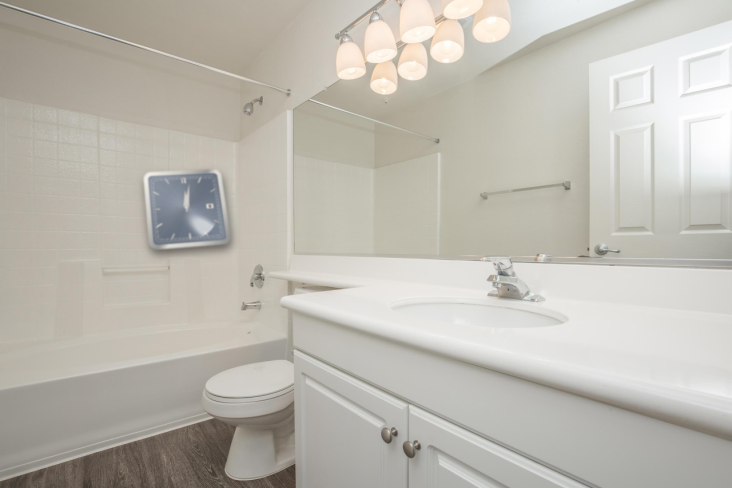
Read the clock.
12:02
